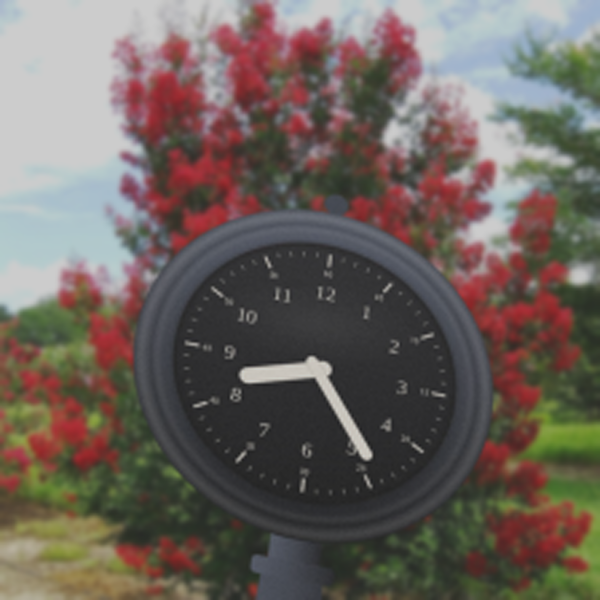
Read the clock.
8:24
